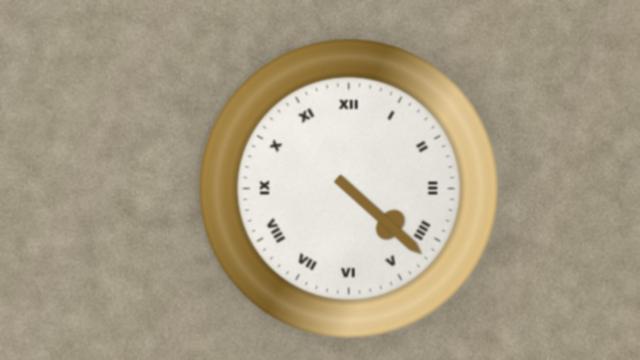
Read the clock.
4:22
